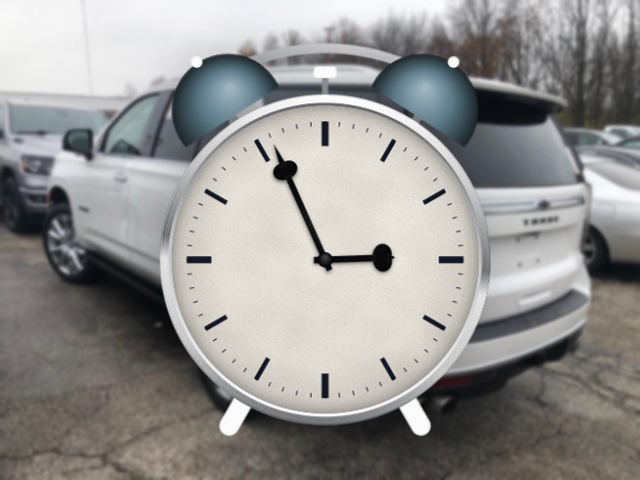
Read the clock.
2:56
